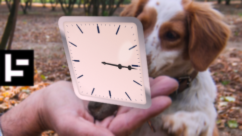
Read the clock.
3:16
